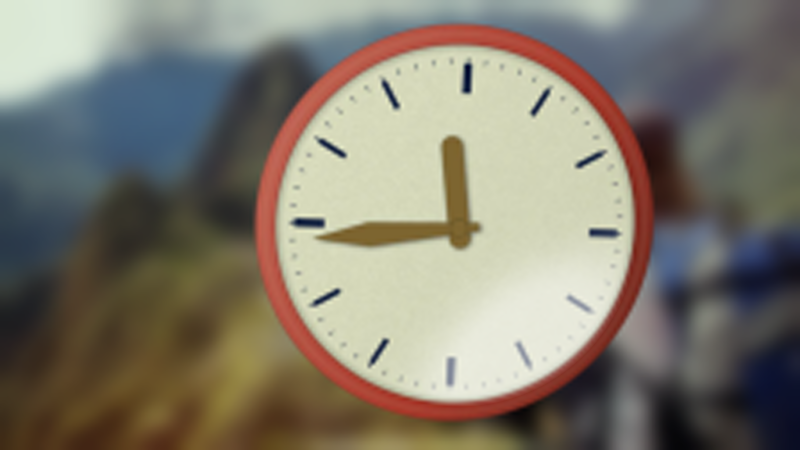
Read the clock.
11:44
